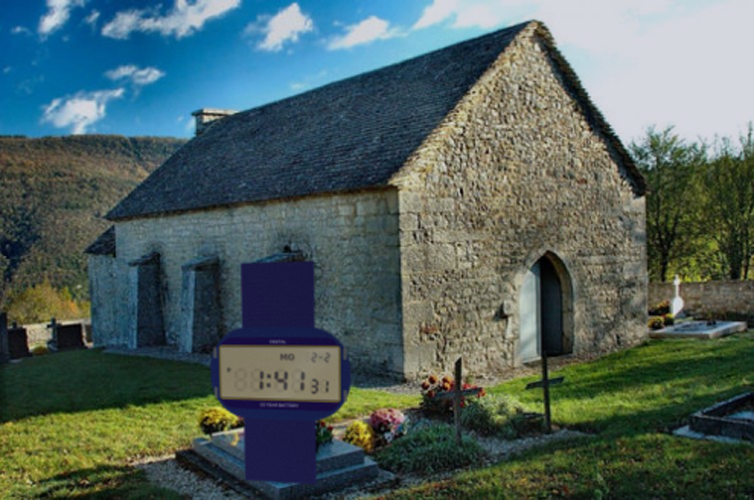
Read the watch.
1:41:31
